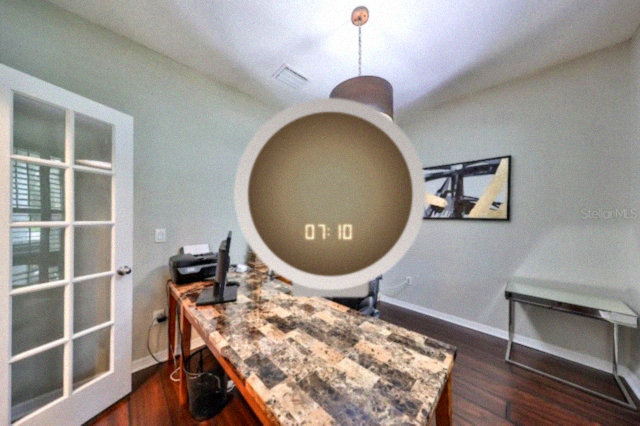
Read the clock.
7:10
